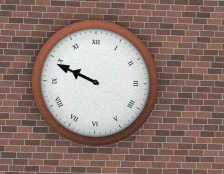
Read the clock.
9:49
